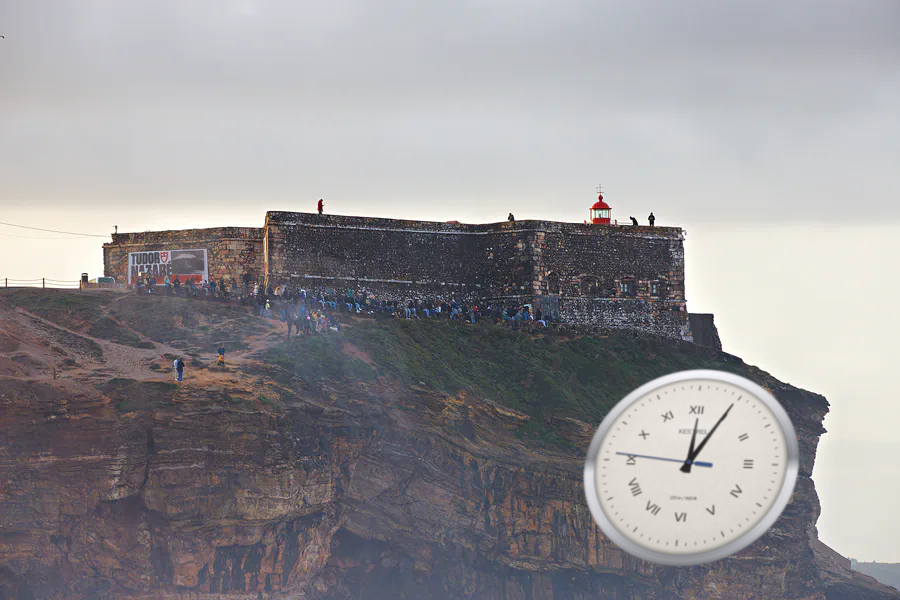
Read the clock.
12:04:46
